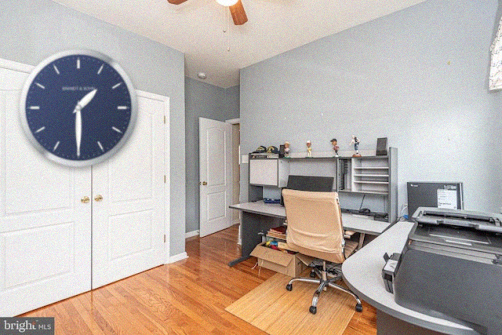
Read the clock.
1:30
